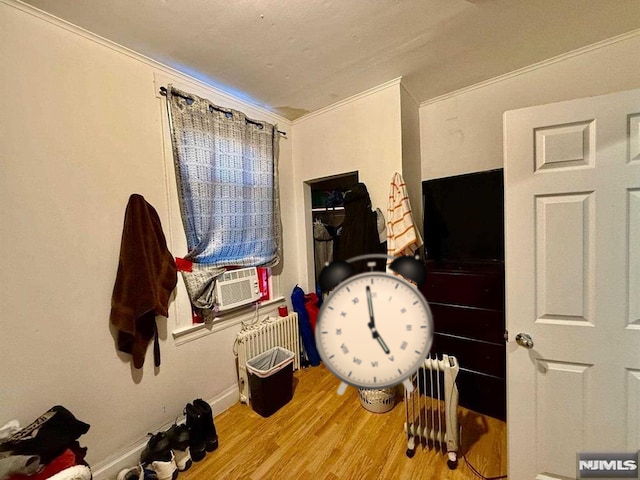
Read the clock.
4:59
